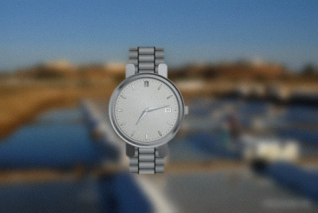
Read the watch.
7:13
